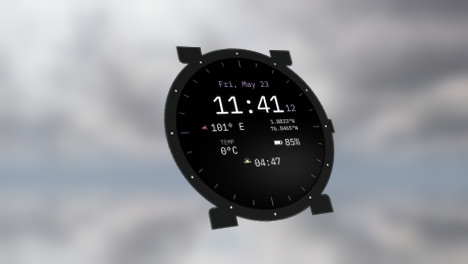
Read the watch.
11:41:12
